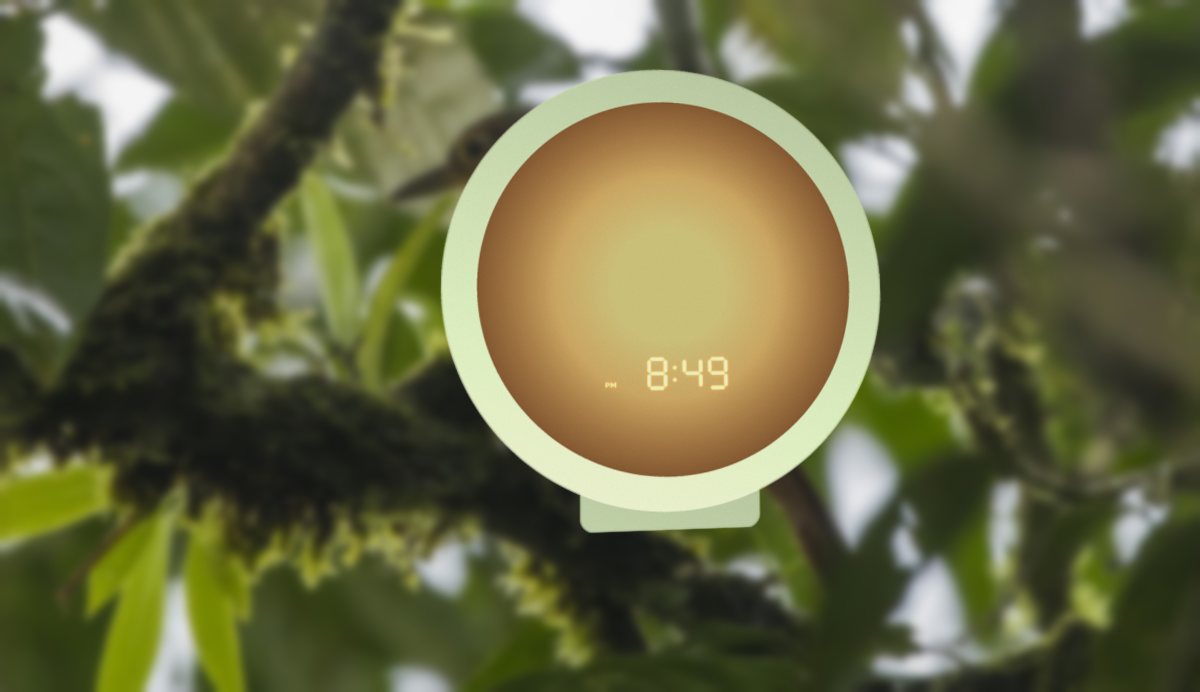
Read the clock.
8:49
